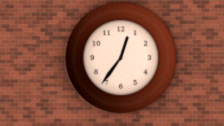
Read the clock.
12:36
